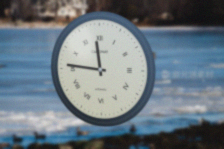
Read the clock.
11:46
